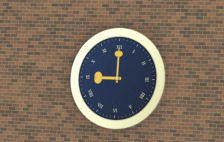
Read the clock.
9:00
